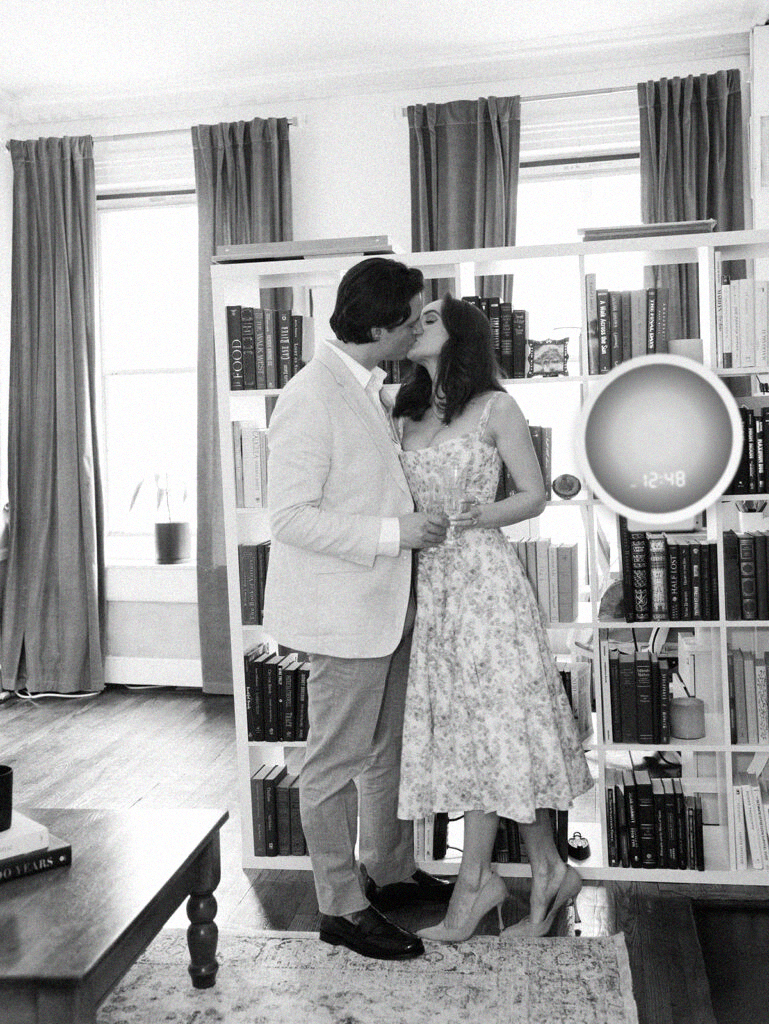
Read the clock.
12:48
